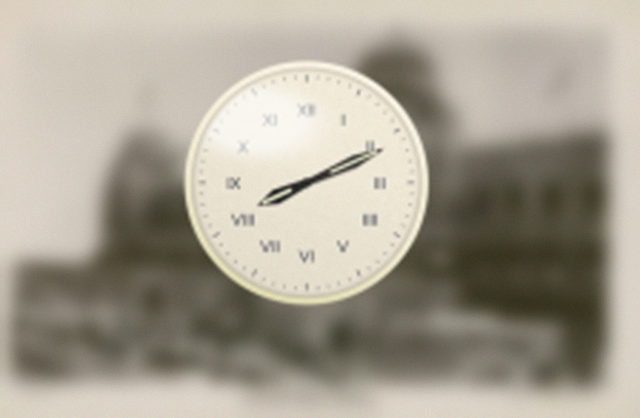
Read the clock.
8:11
